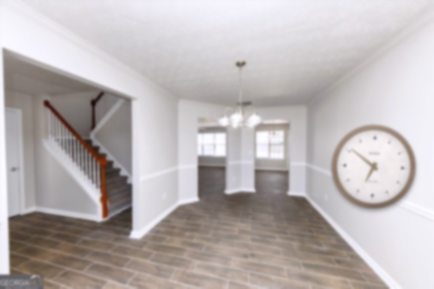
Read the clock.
6:51
